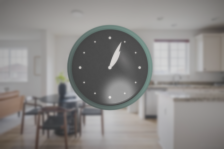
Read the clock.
1:04
